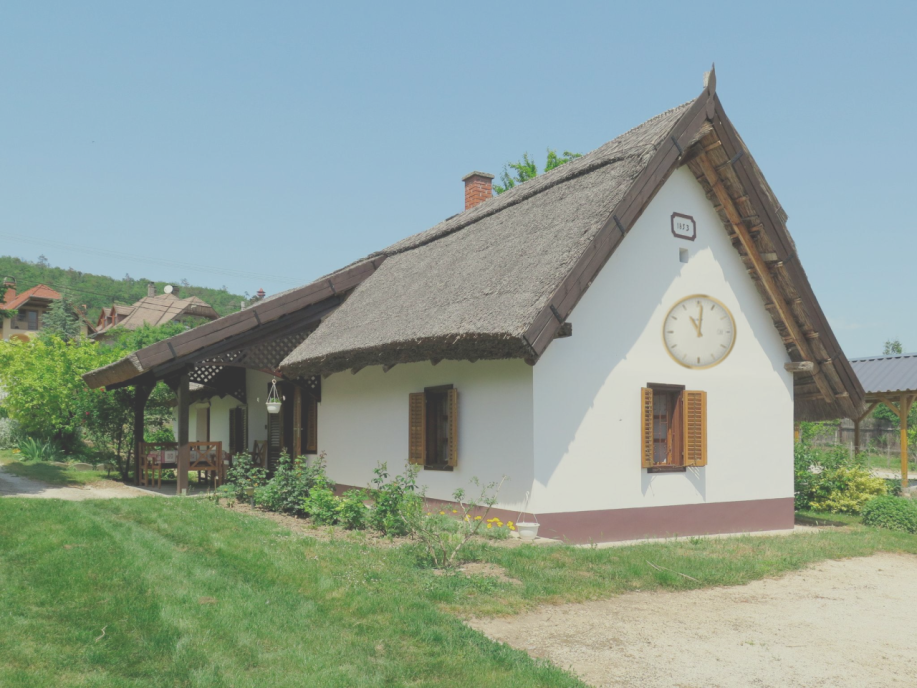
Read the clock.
11:01
